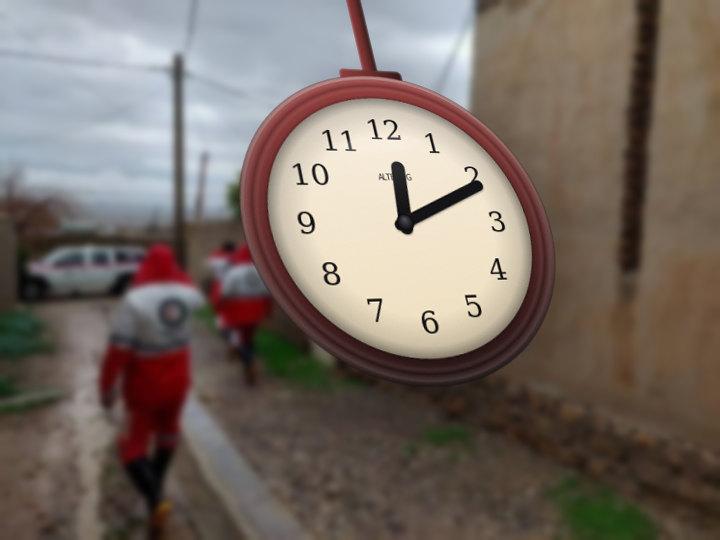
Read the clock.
12:11
